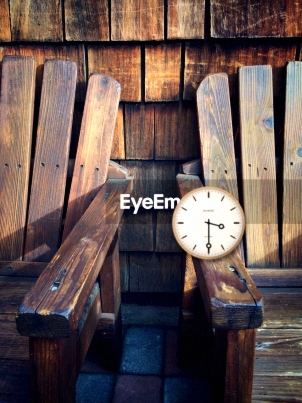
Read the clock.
3:30
